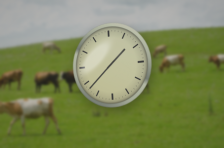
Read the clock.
1:38
